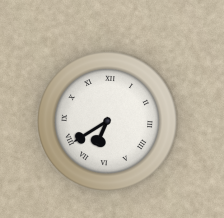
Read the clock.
6:39
